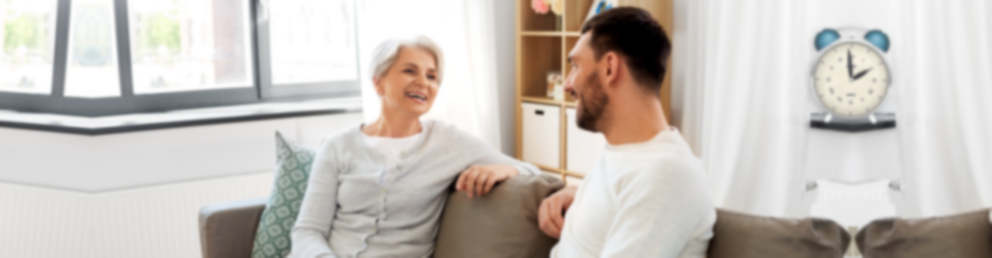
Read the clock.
1:59
